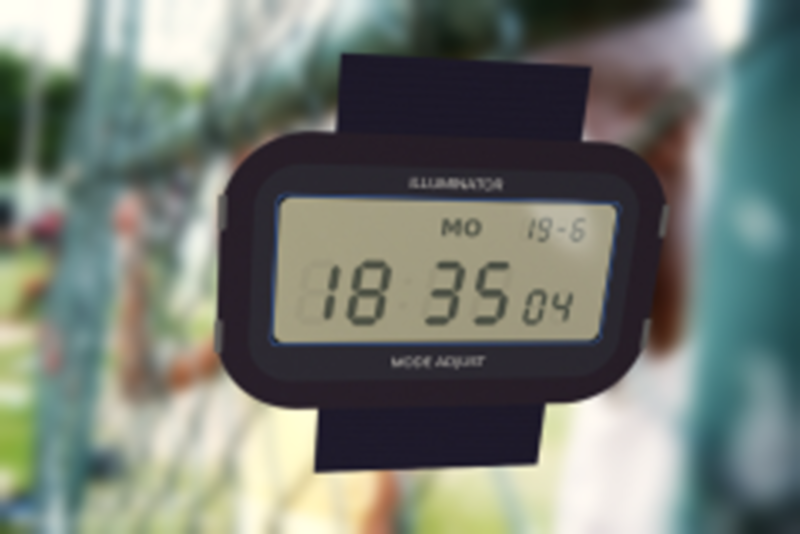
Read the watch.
18:35:04
